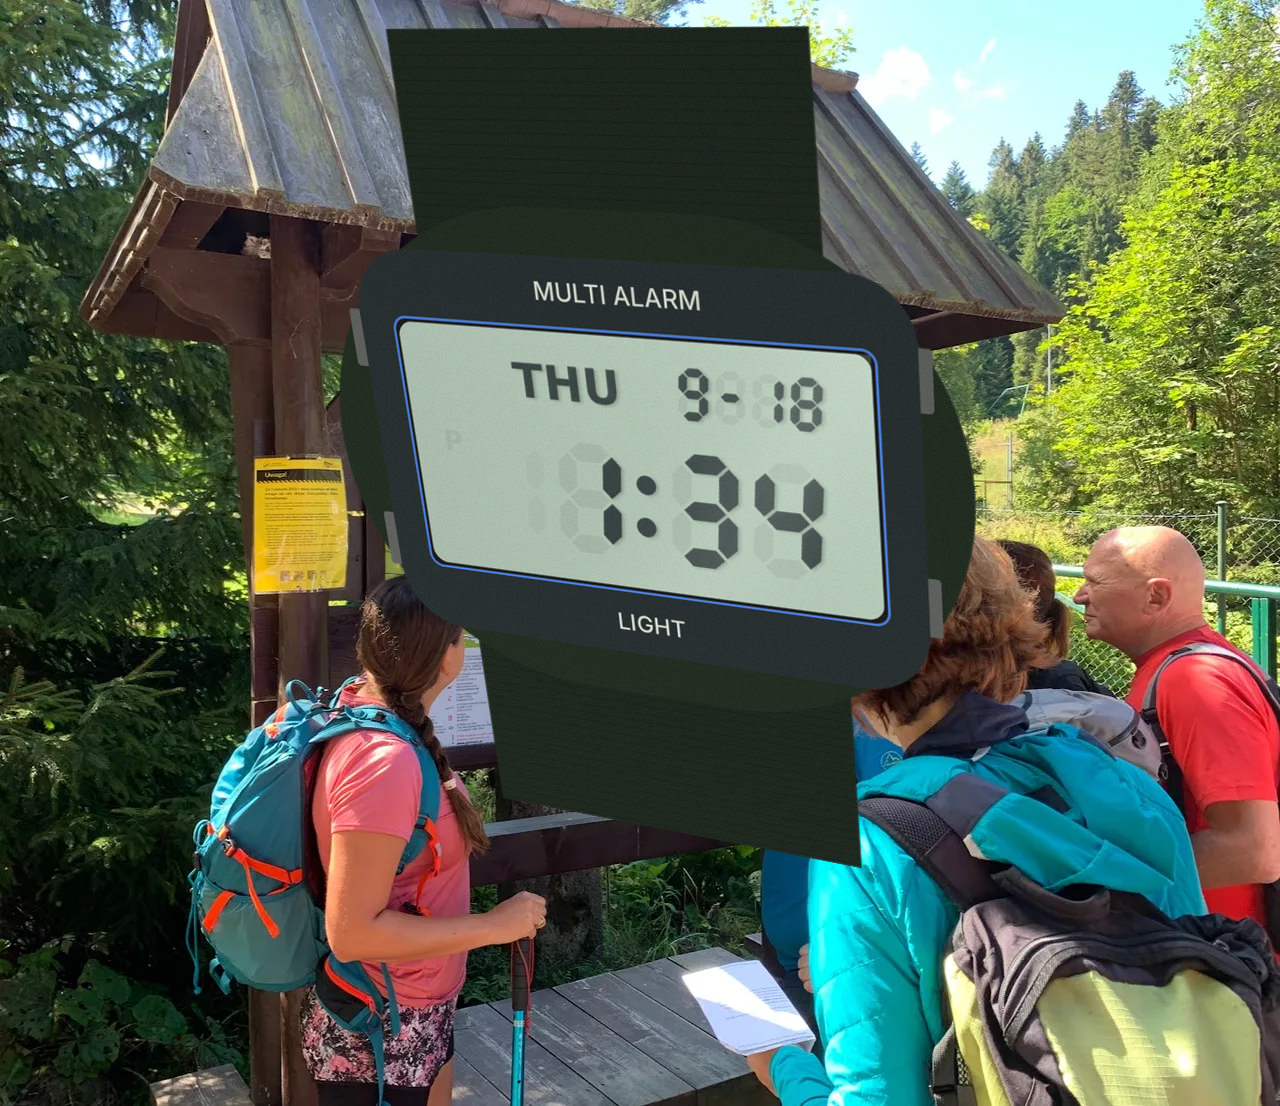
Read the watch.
1:34
